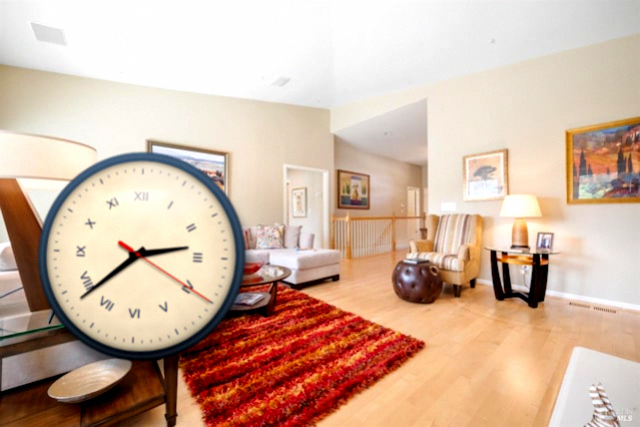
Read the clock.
2:38:20
